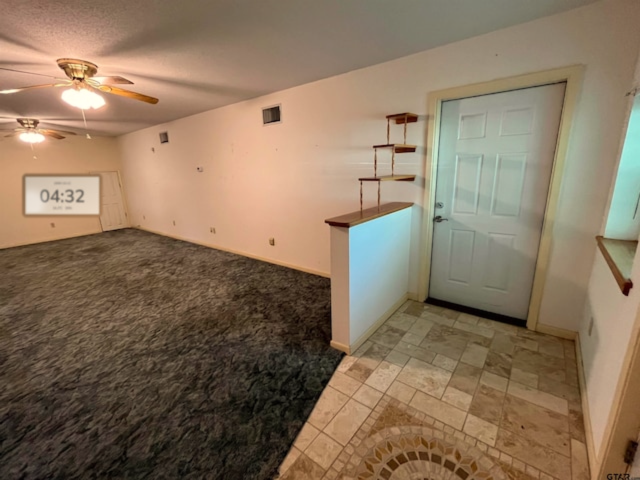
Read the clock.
4:32
